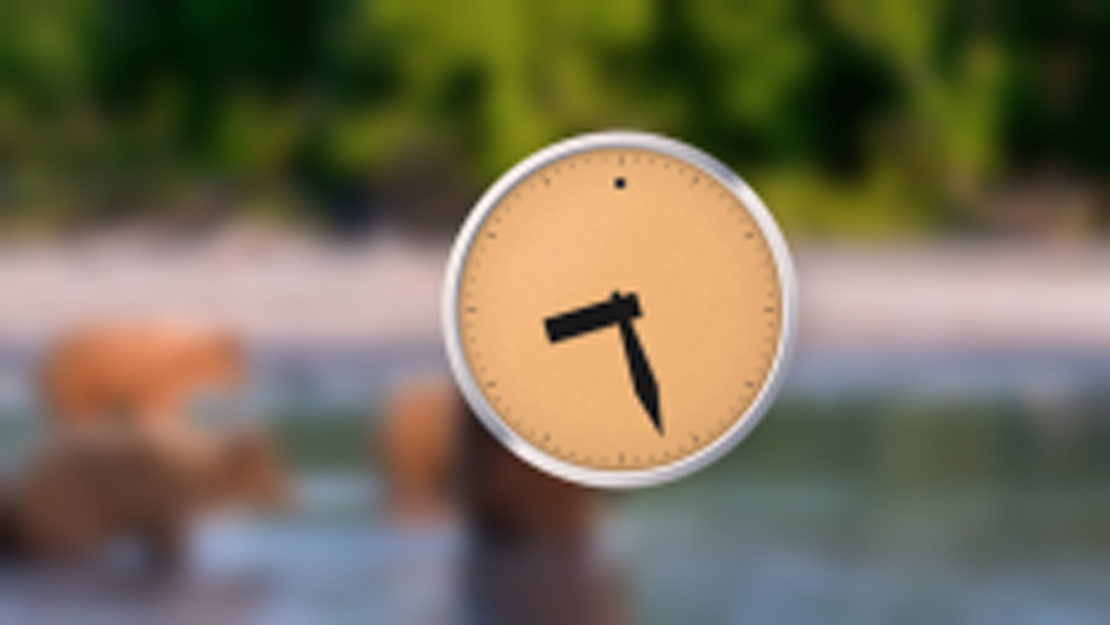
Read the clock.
8:27
